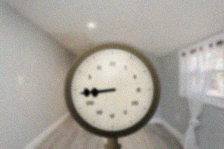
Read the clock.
8:44
